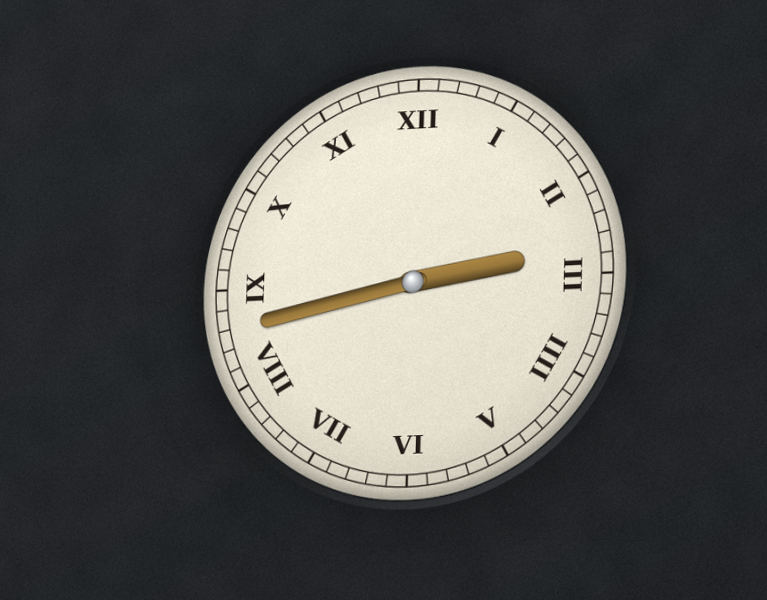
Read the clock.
2:43
